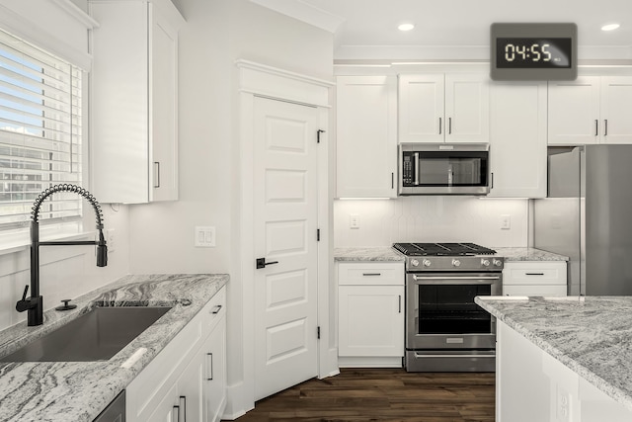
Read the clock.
4:55
